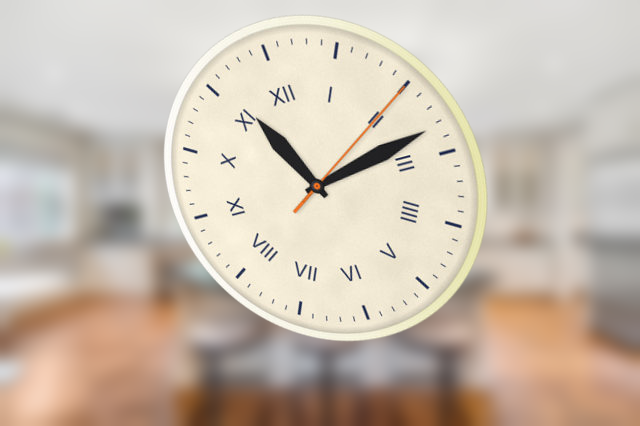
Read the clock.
11:13:10
